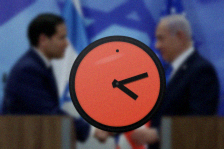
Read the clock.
4:12
